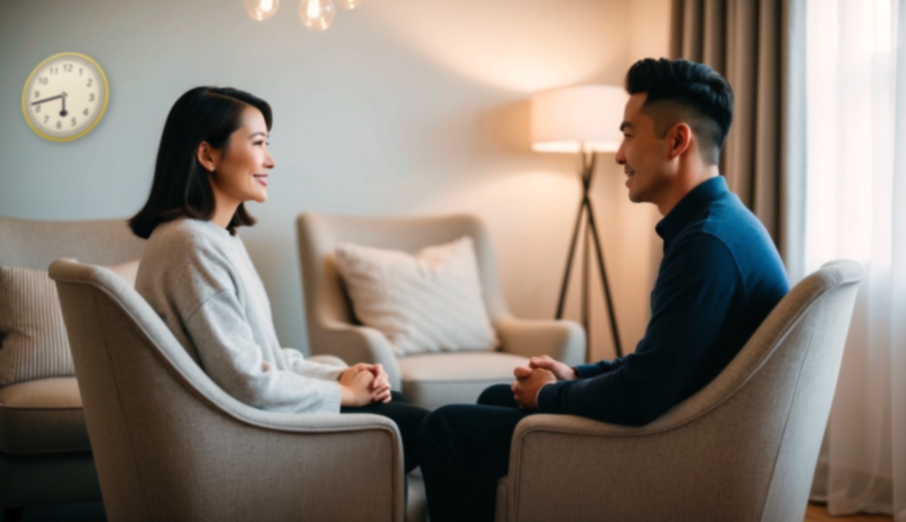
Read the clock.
5:42
